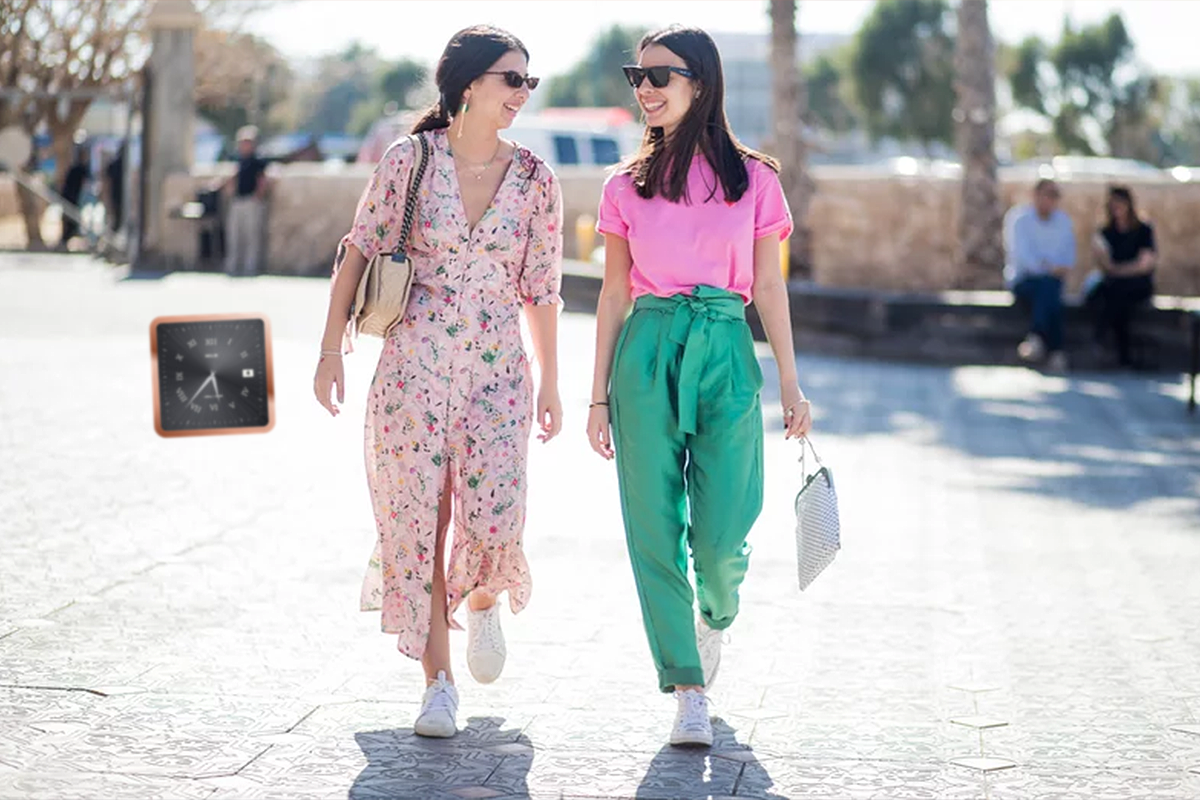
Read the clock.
5:37
